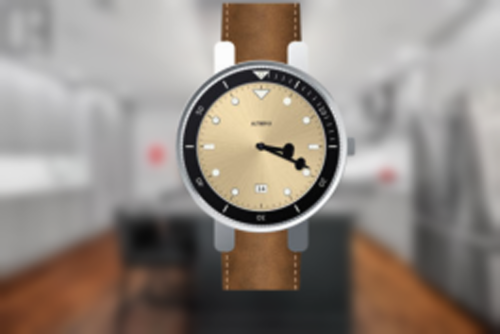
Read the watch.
3:19
